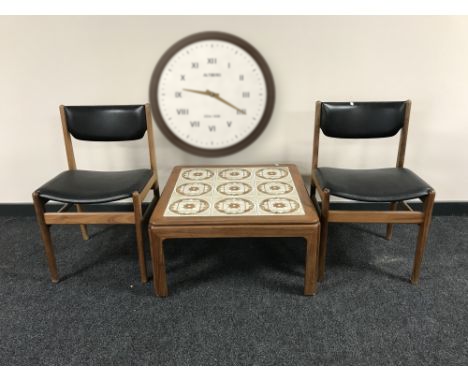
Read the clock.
9:20
